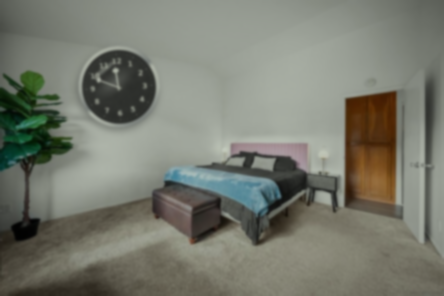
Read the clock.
11:49
